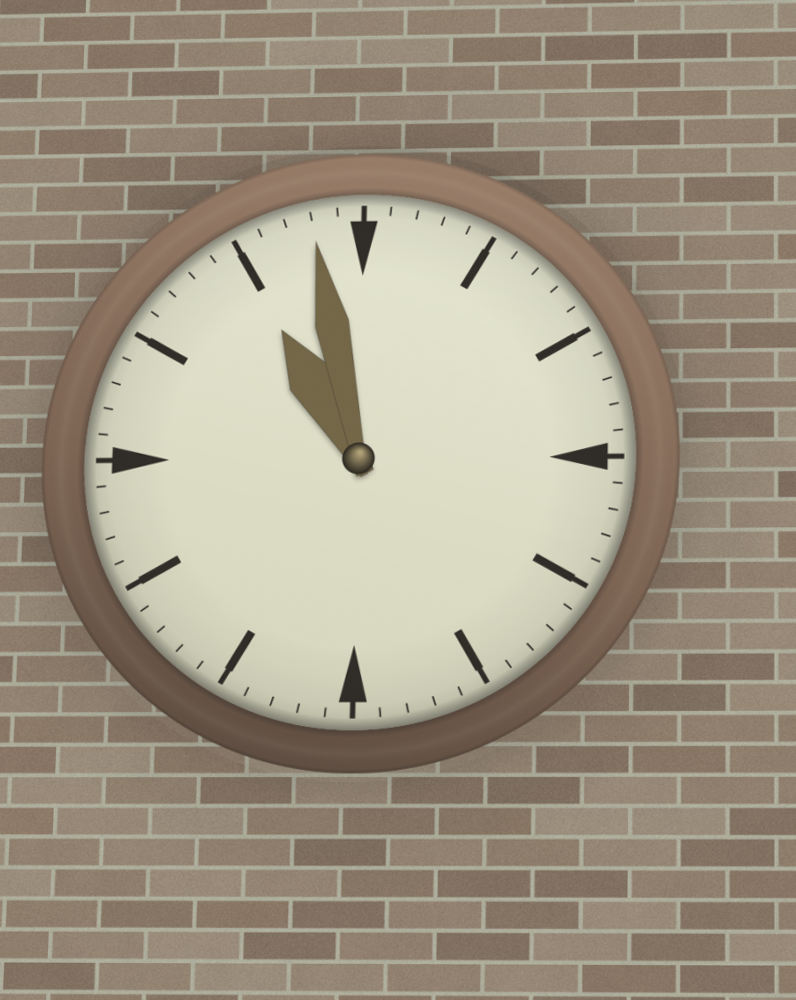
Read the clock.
10:58
